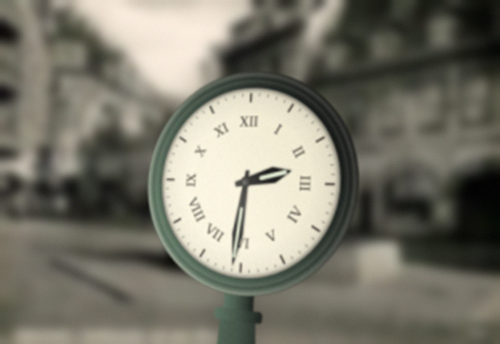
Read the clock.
2:31
